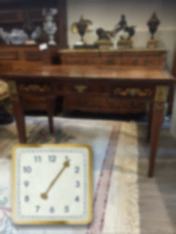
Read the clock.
7:06
